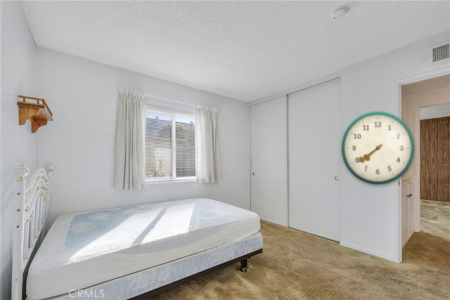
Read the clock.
7:39
